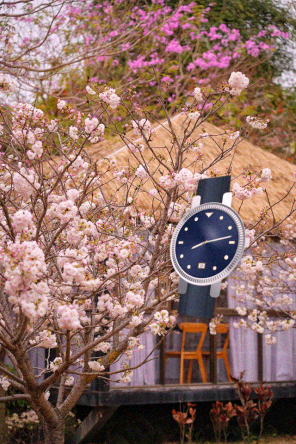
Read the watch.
8:13
